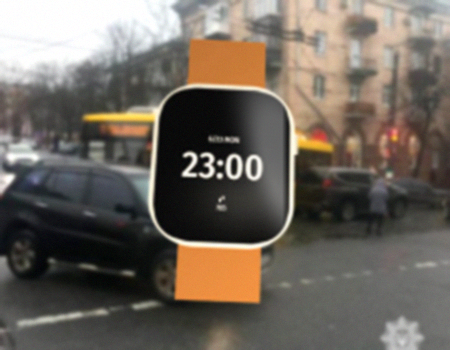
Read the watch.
23:00
